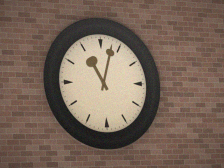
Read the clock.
11:03
